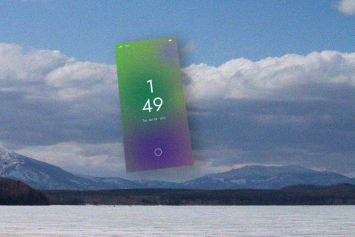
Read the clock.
1:49
